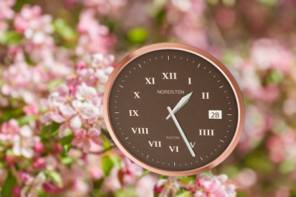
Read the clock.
1:26
